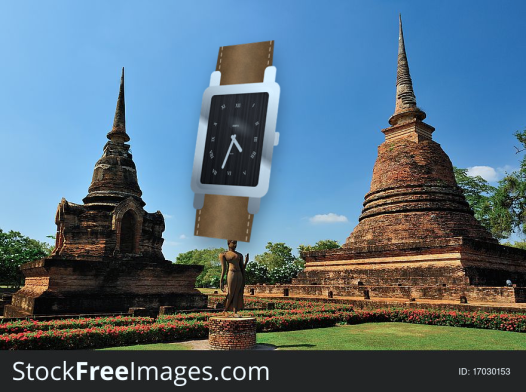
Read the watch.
4:33
